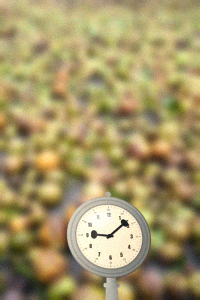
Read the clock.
9:08
